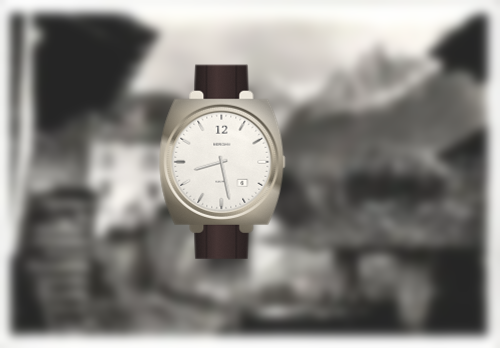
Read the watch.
8:28
